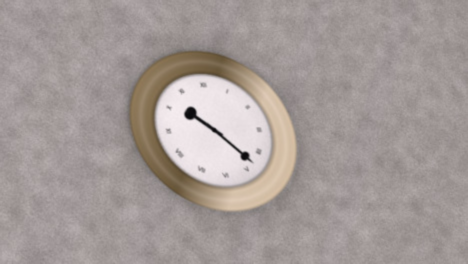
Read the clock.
10:23
